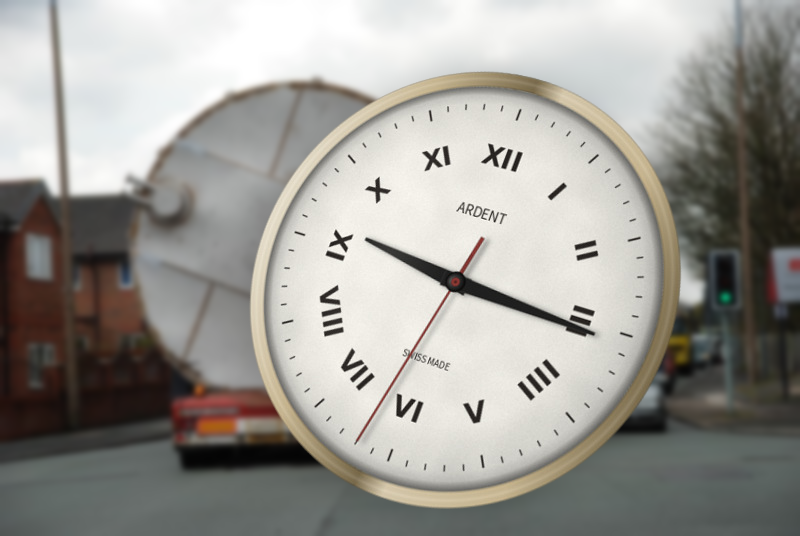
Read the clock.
9:15:32
